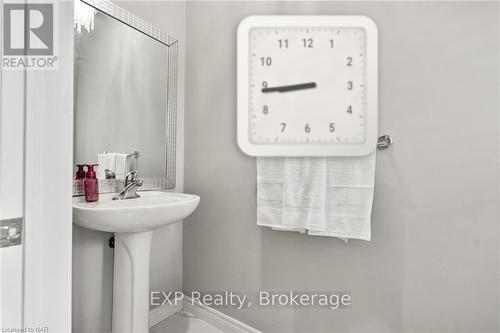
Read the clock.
8:44
